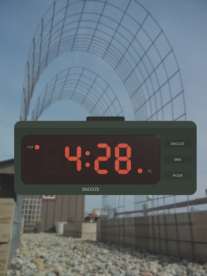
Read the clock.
4:28
